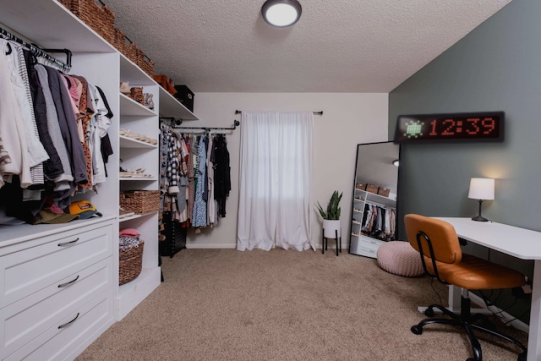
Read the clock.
12:39
